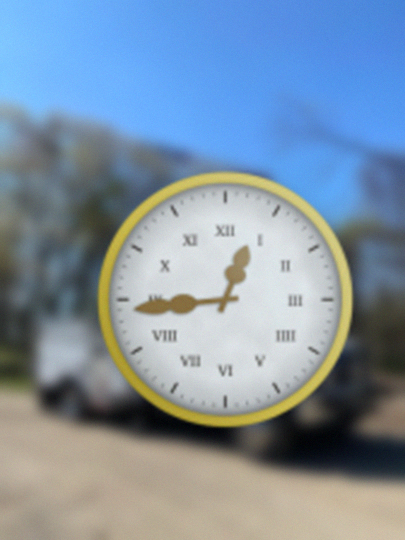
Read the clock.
12:44
